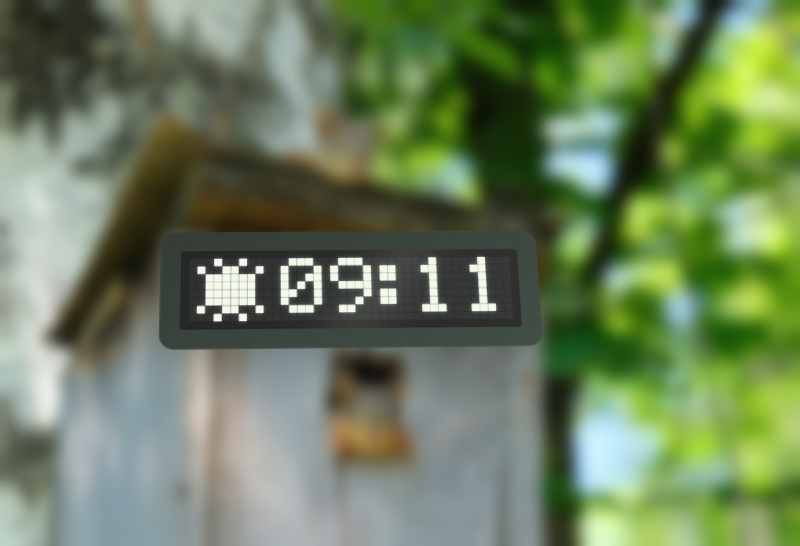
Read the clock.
9:11
